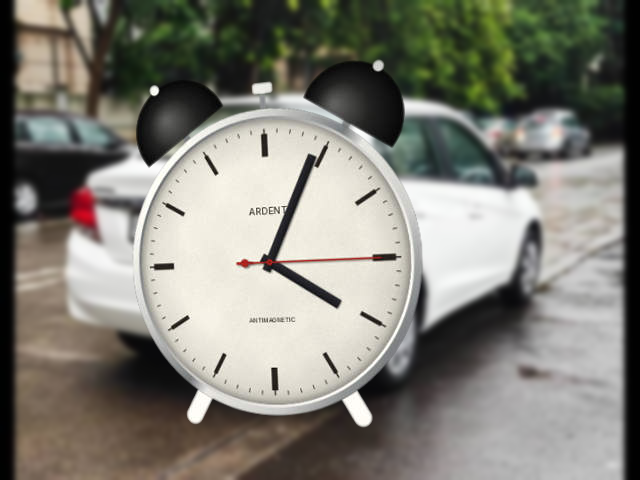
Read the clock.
4:04:15
